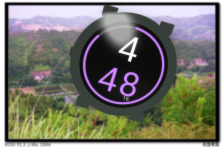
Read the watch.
4:48
